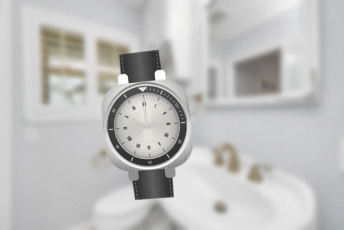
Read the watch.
10:00
